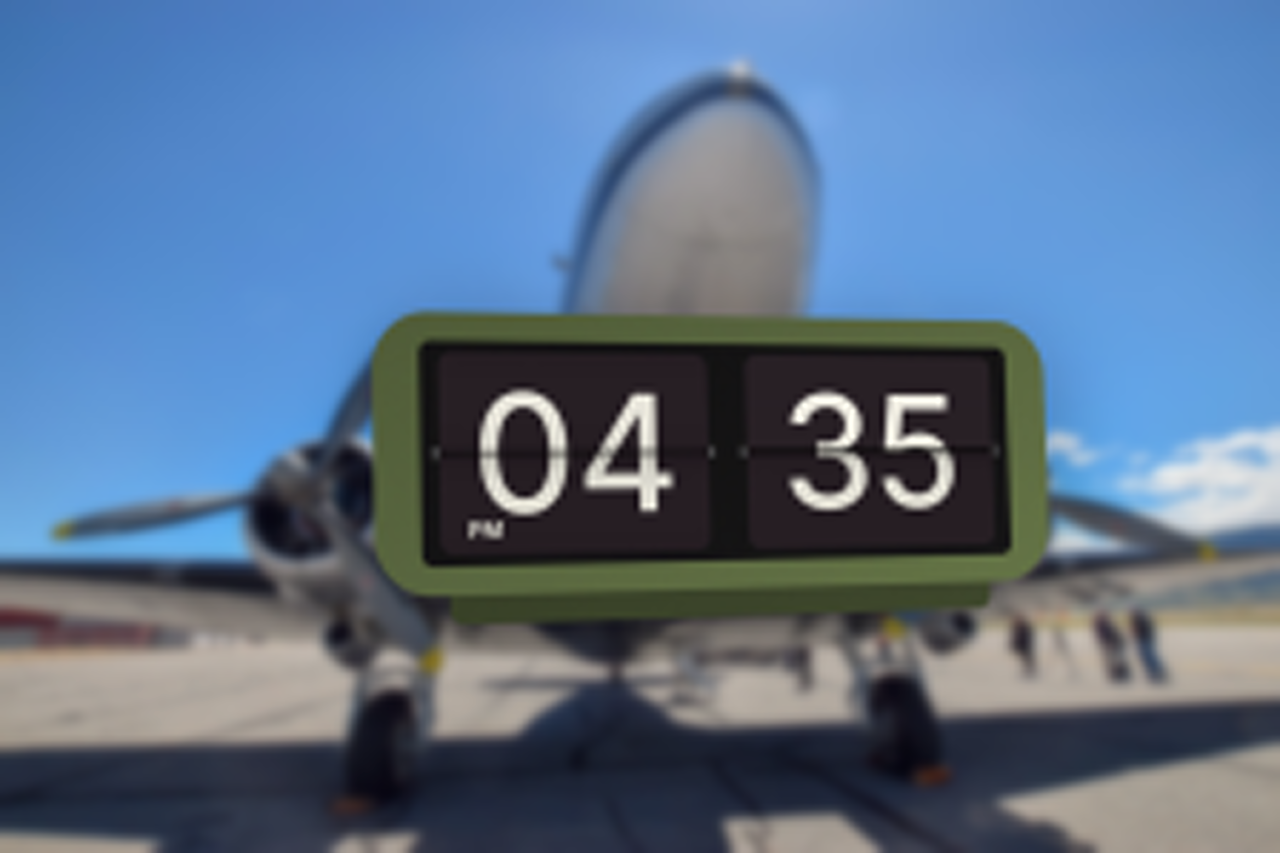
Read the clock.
4:35
